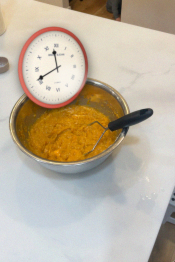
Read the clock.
11:41
